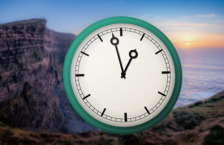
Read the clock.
12:58
